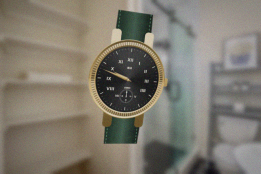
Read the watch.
9:48
